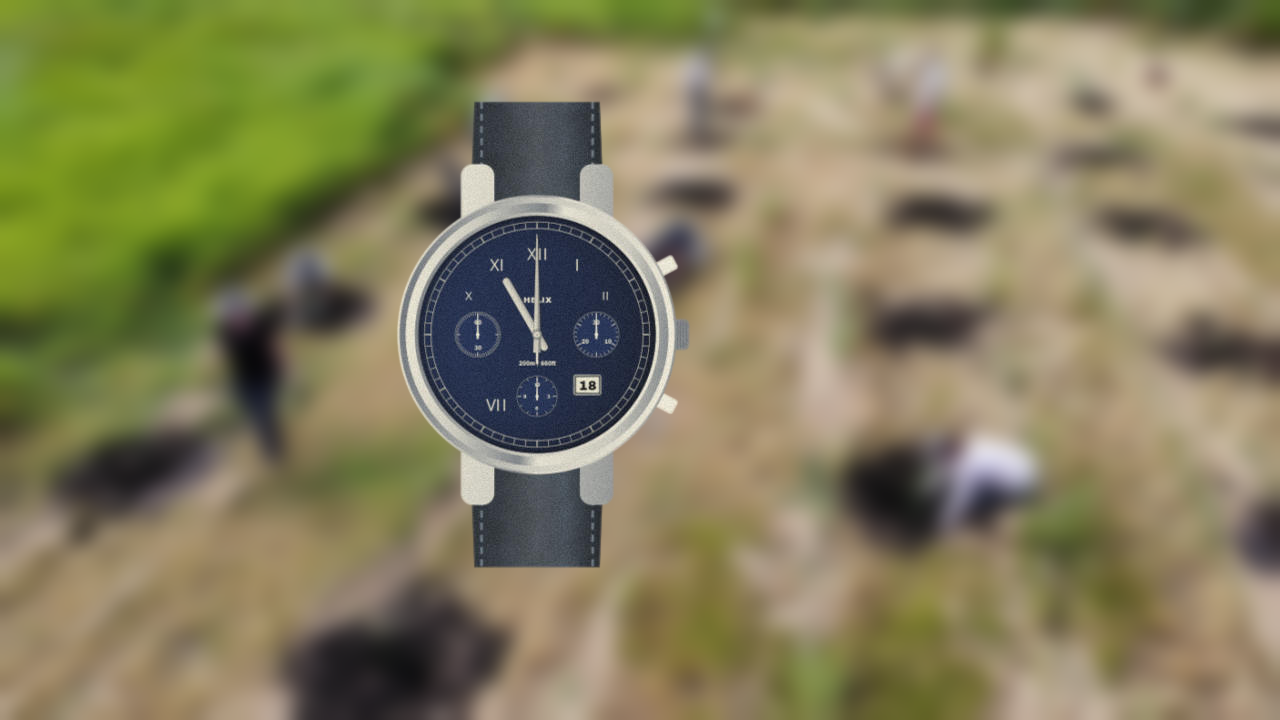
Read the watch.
11:00
